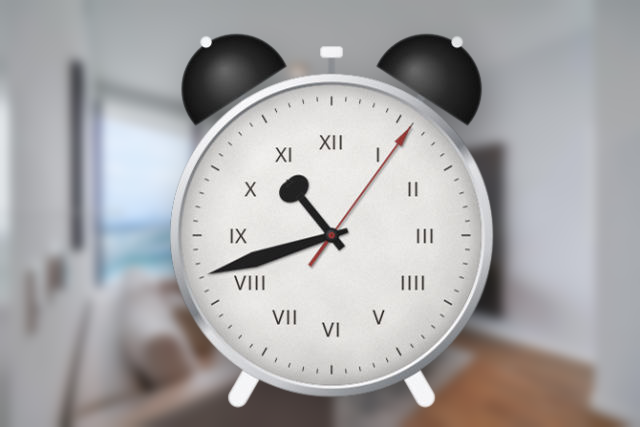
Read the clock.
10:42:06
